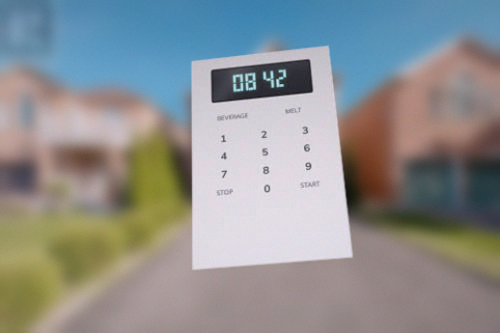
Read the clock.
8:42
